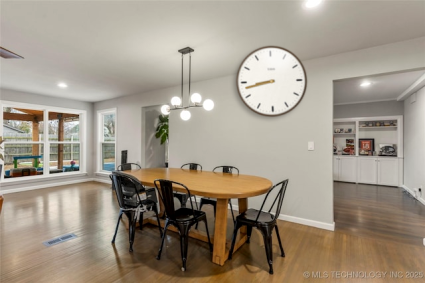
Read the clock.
8:43
